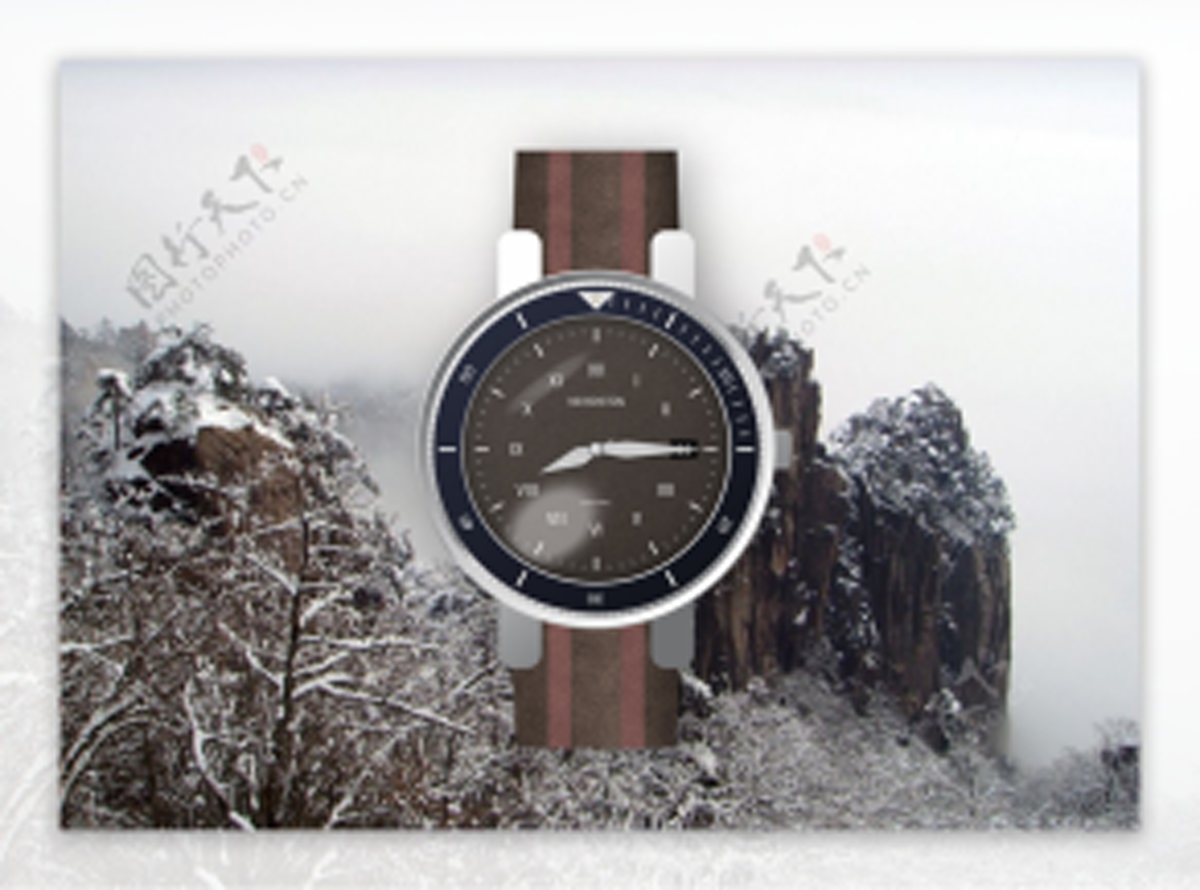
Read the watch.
8:15
